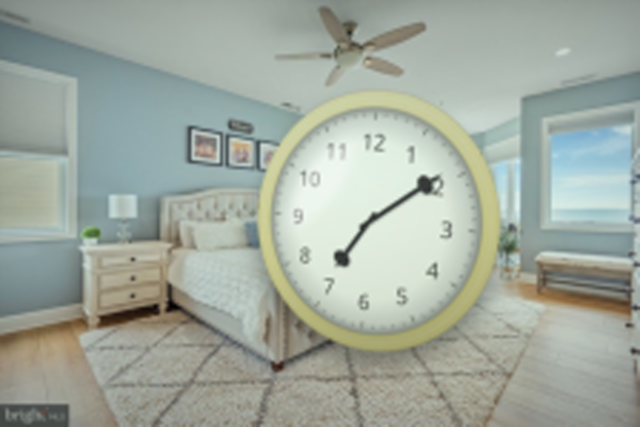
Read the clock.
7:09
